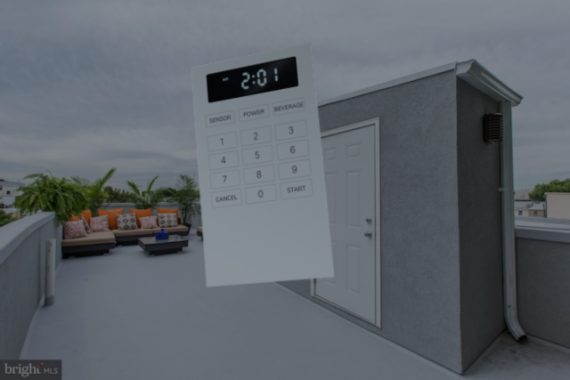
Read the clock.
2:01
